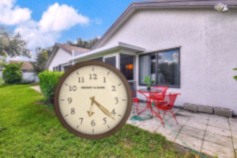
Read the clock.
6:22
